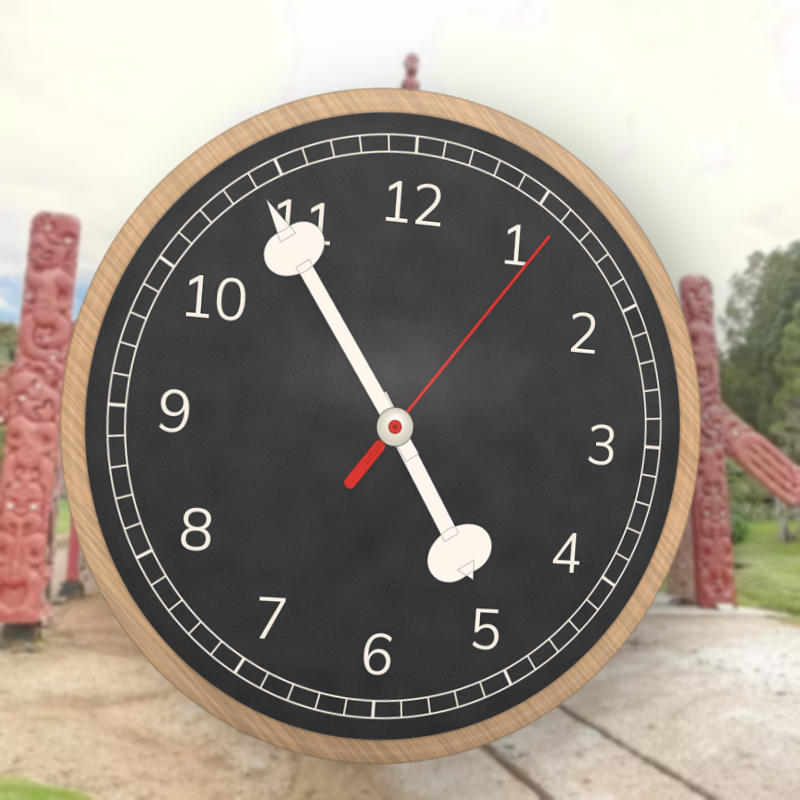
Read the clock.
4:54:06
